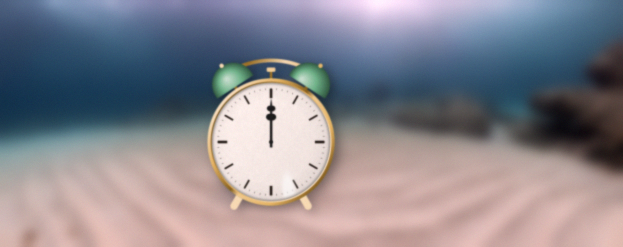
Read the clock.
12:00
